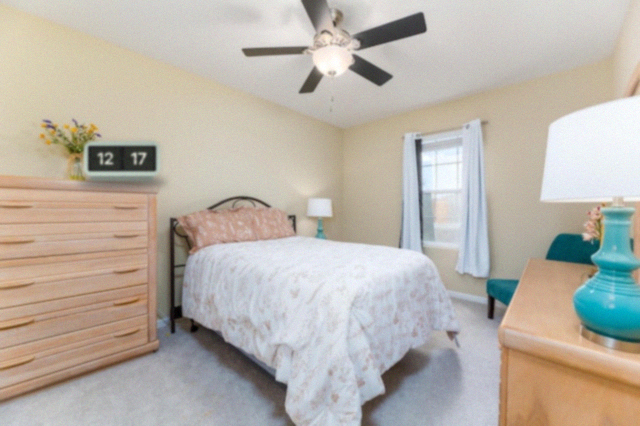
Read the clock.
12:17
